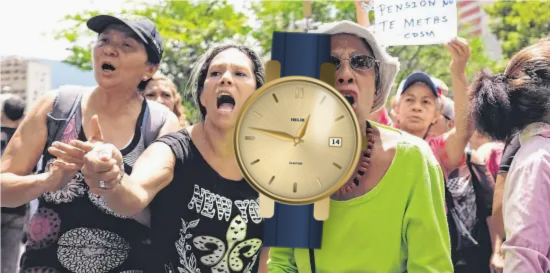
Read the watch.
12:47
